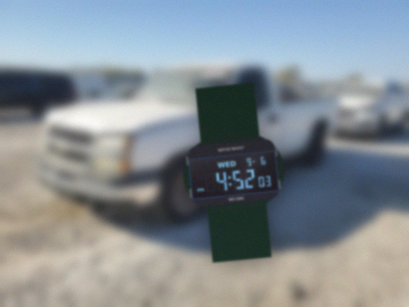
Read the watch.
4:52
